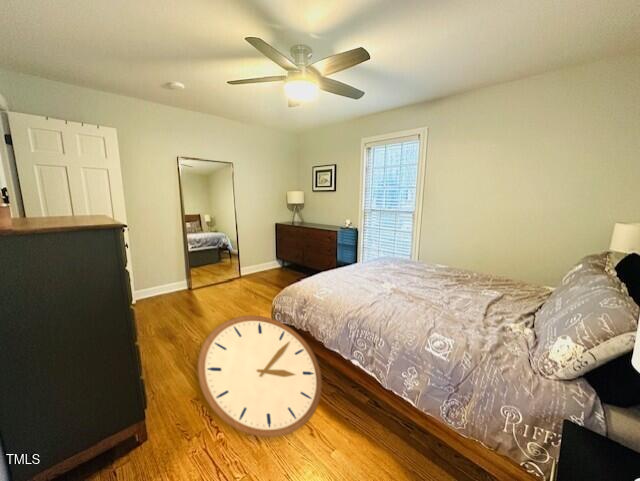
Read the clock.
3:07
